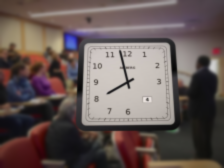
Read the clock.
7:58
